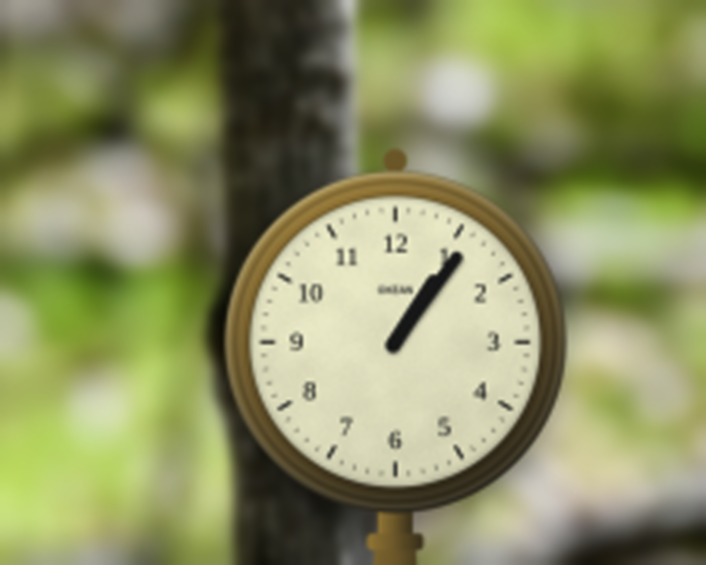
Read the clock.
1:06
